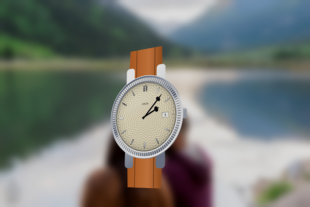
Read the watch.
2:07
